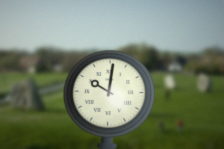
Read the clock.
10:01
